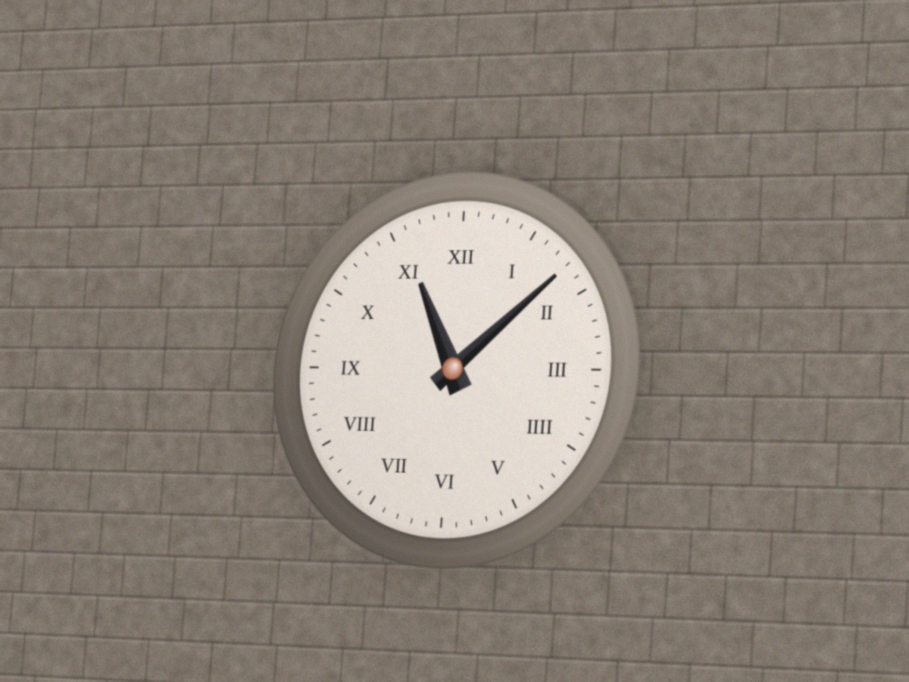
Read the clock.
11:08
